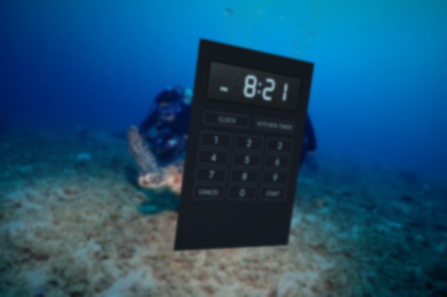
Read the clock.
8:21
